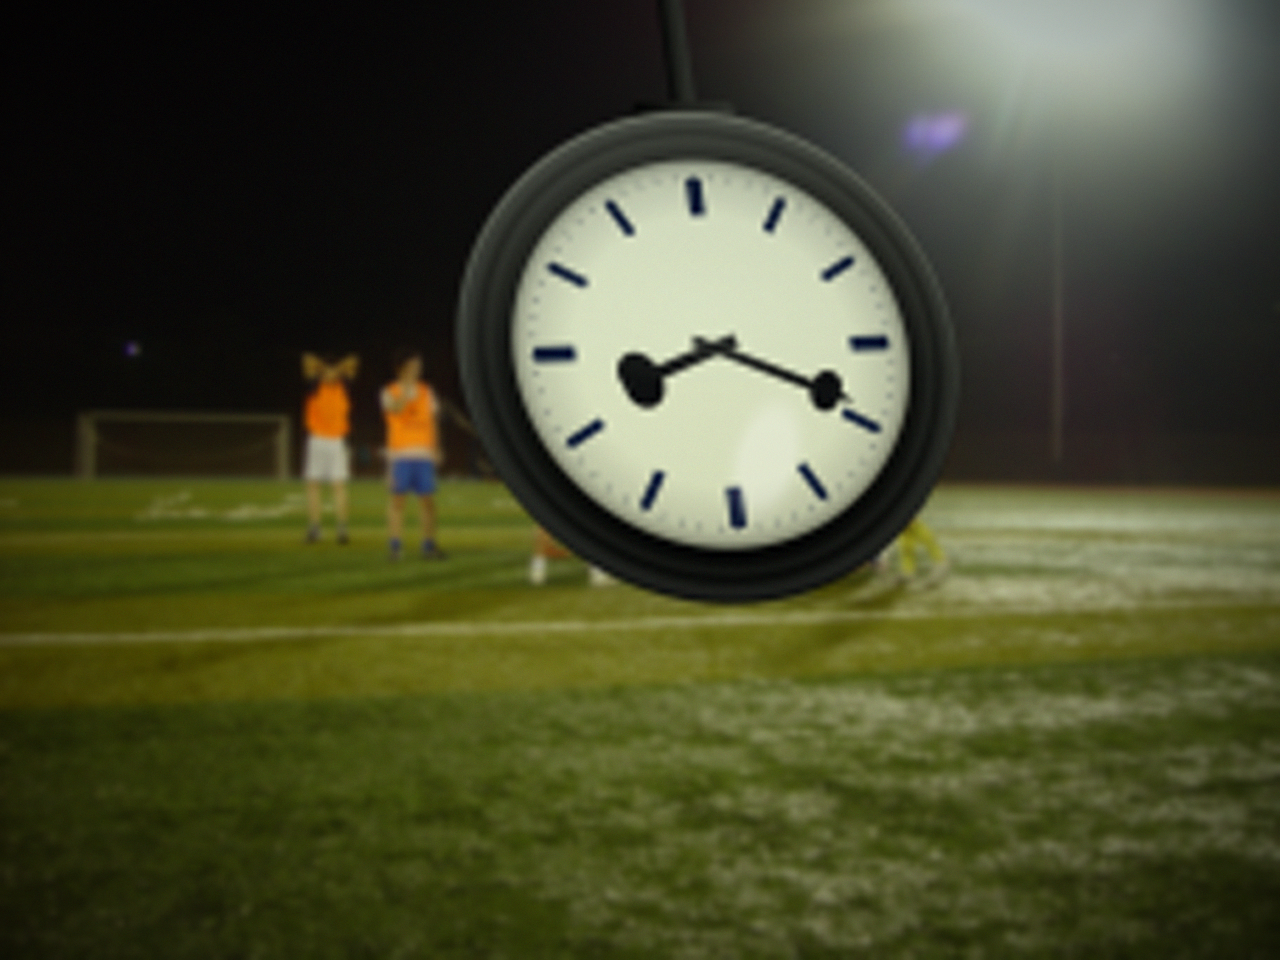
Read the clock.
8:19
